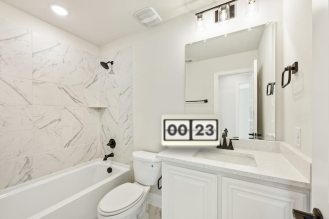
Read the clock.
0:23
